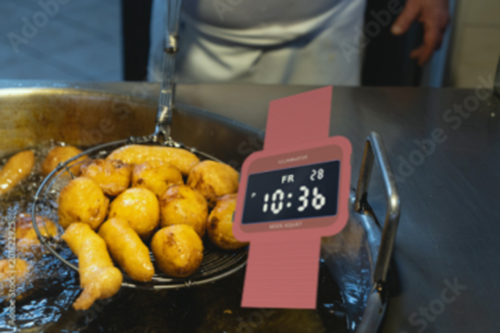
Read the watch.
10:36
